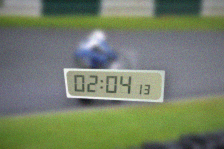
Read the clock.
2:04:13
